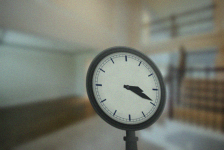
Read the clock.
3:19
